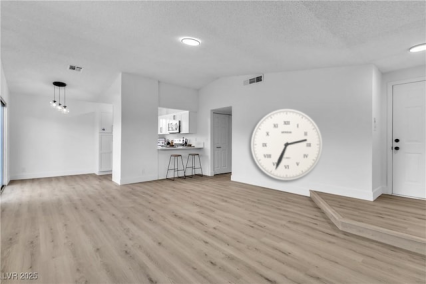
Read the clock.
2:34
